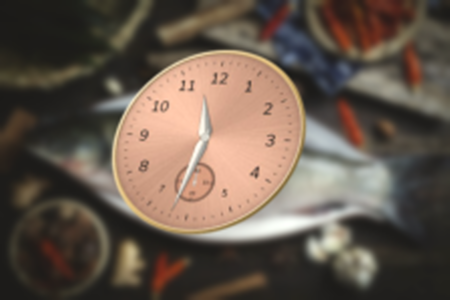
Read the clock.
11:32
